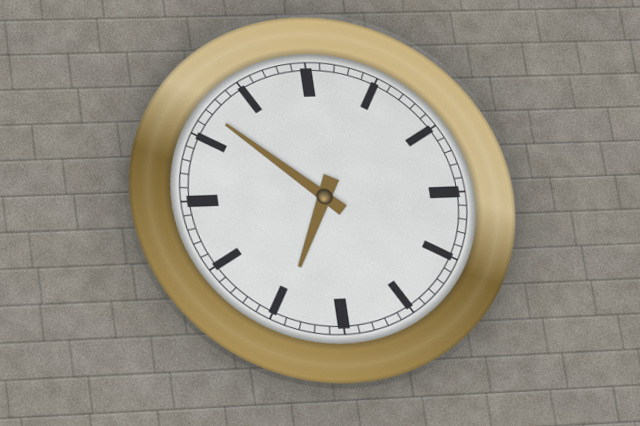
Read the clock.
6:52
